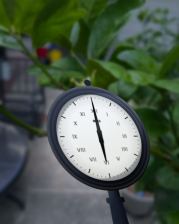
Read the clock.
6:00
